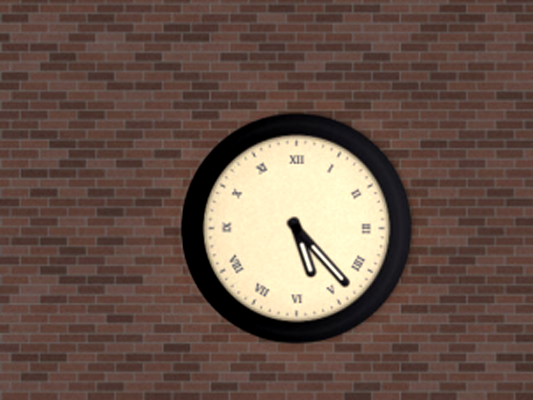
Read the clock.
5:23
